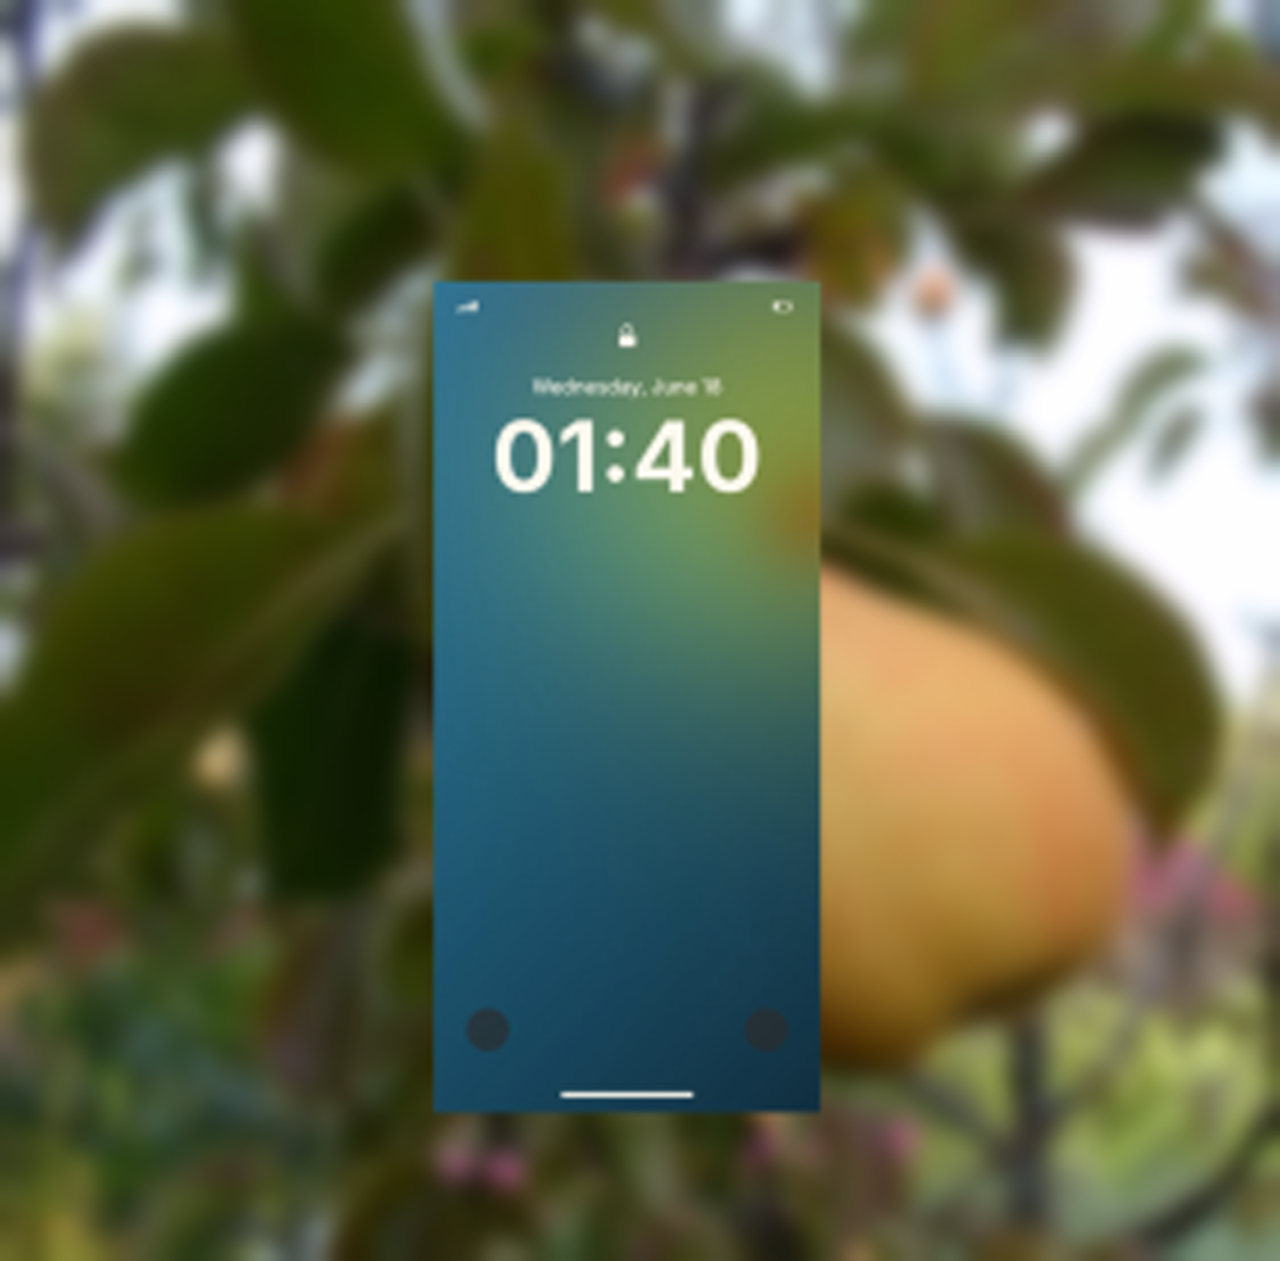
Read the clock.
1:40
